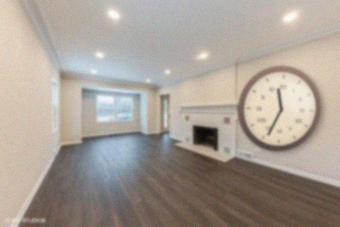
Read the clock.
11:34
